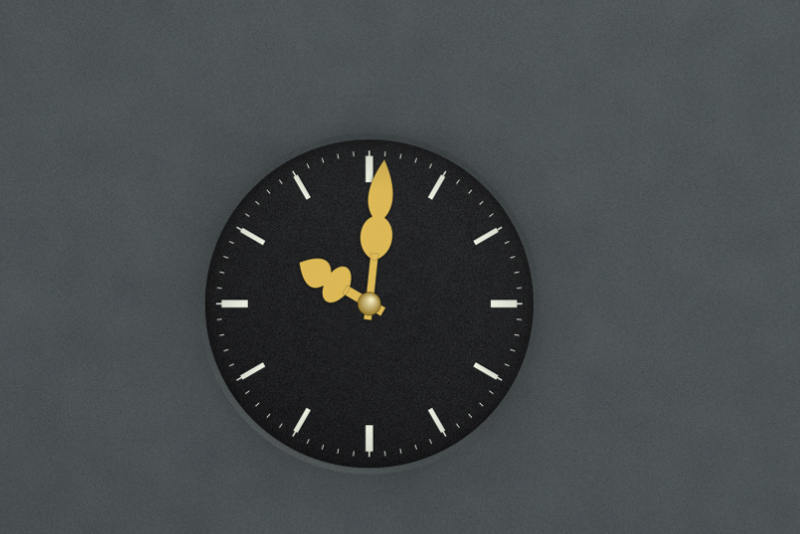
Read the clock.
10:01
